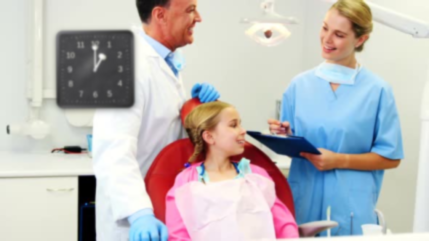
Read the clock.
1:00
